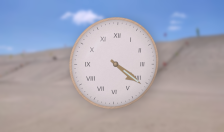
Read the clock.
4:21
